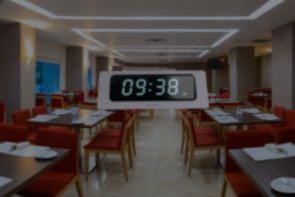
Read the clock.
9:38
